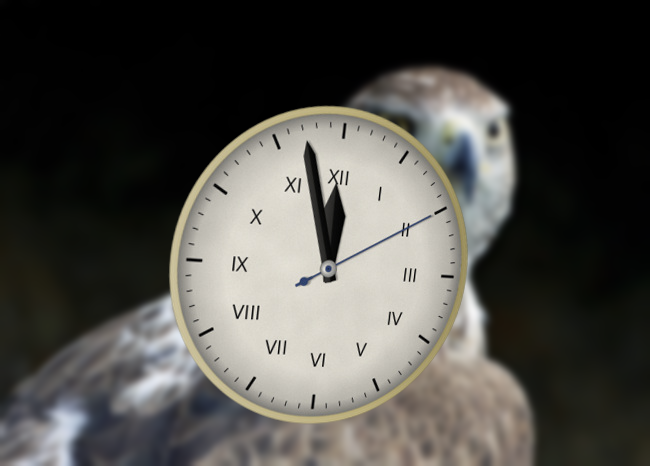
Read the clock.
11:57:10
